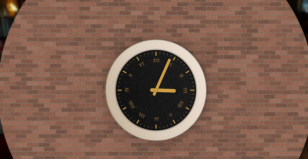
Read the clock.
3:04
